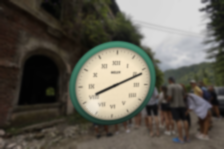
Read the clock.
8:11
